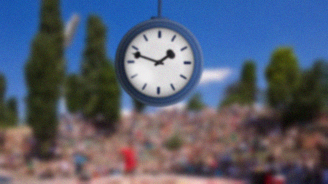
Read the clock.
1:48
